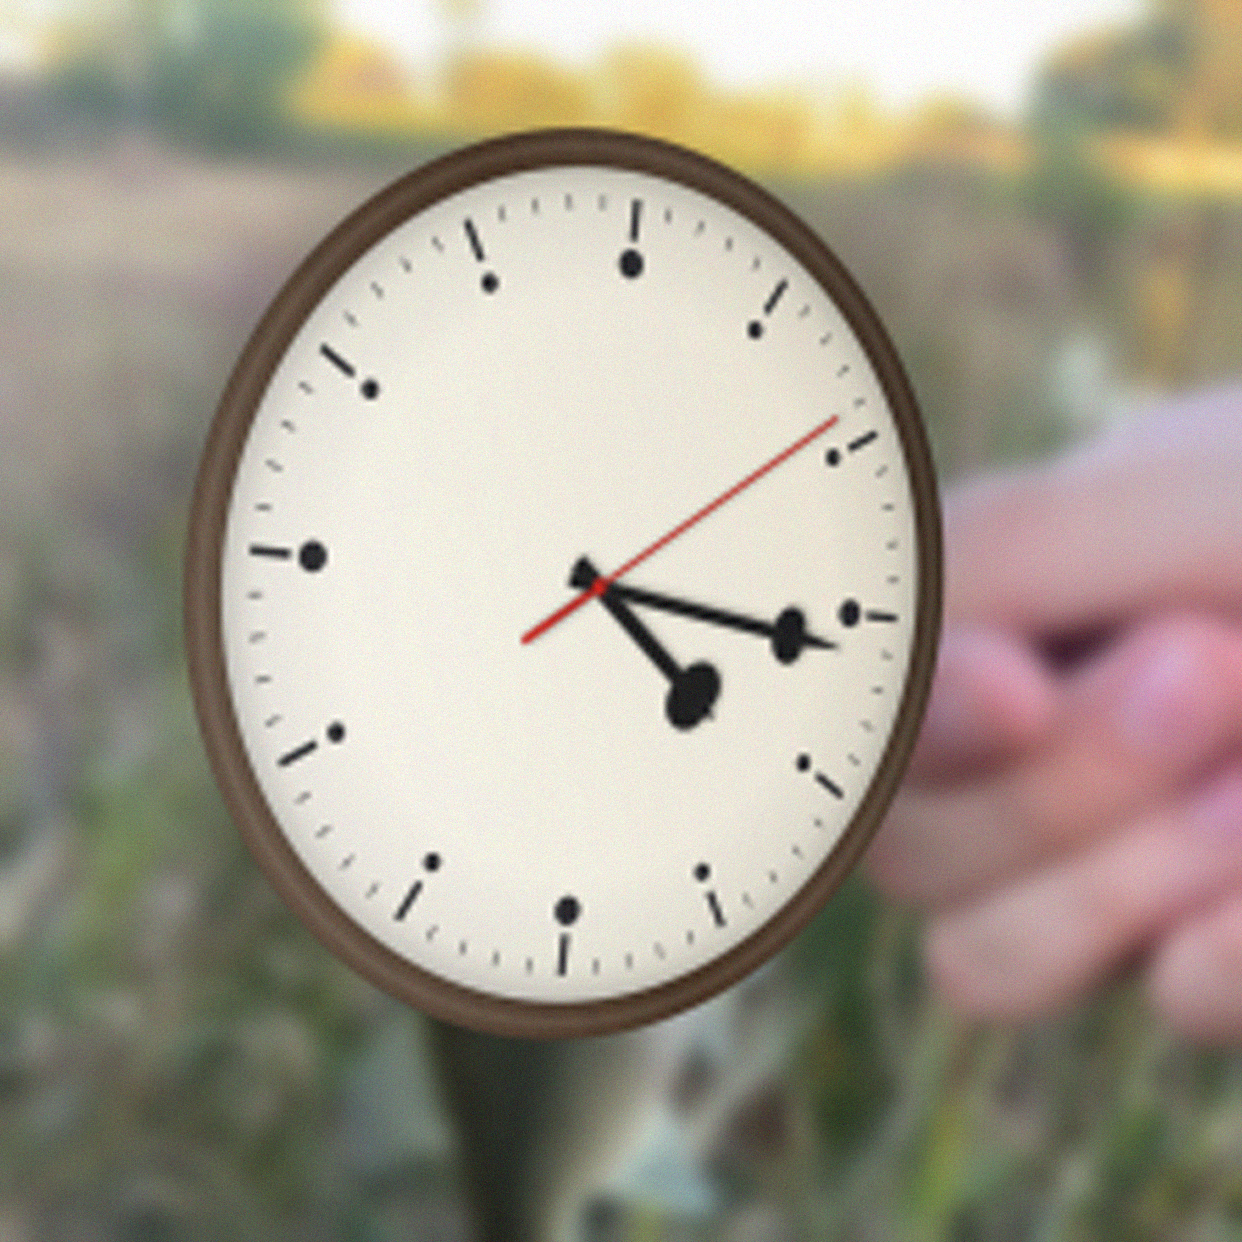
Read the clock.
4:16:09
